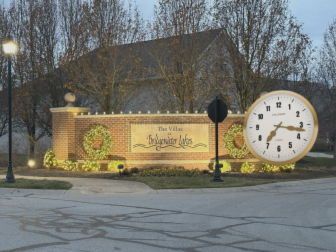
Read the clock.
7:17
